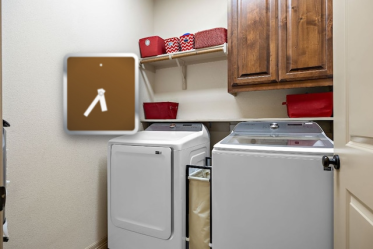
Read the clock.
5:36
